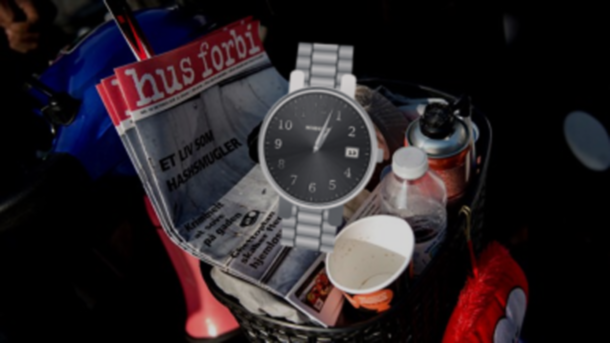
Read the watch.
1:03
